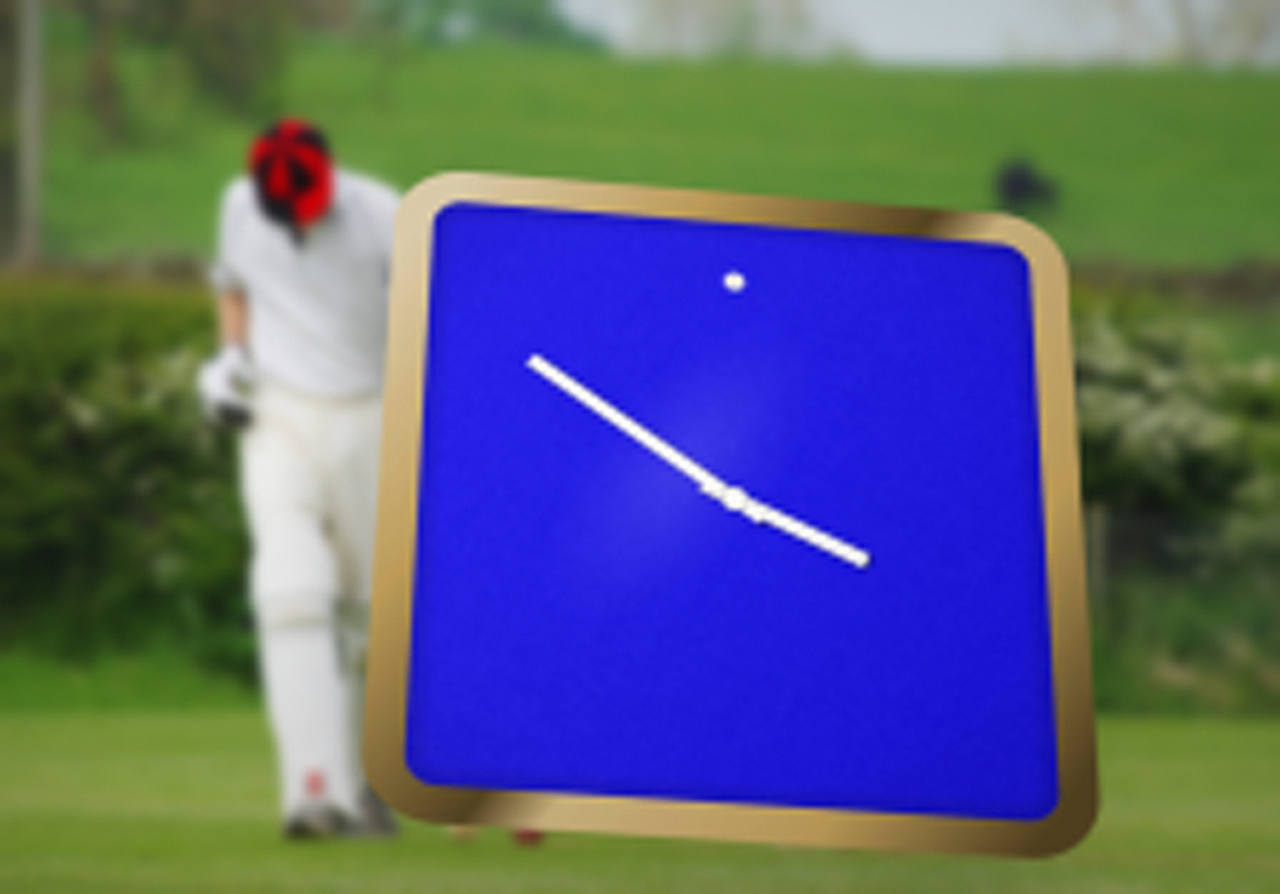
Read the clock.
3:51
